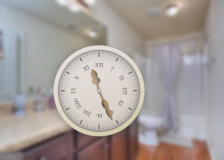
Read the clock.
11:26
